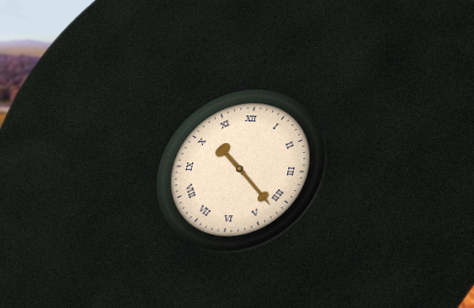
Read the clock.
10:22
